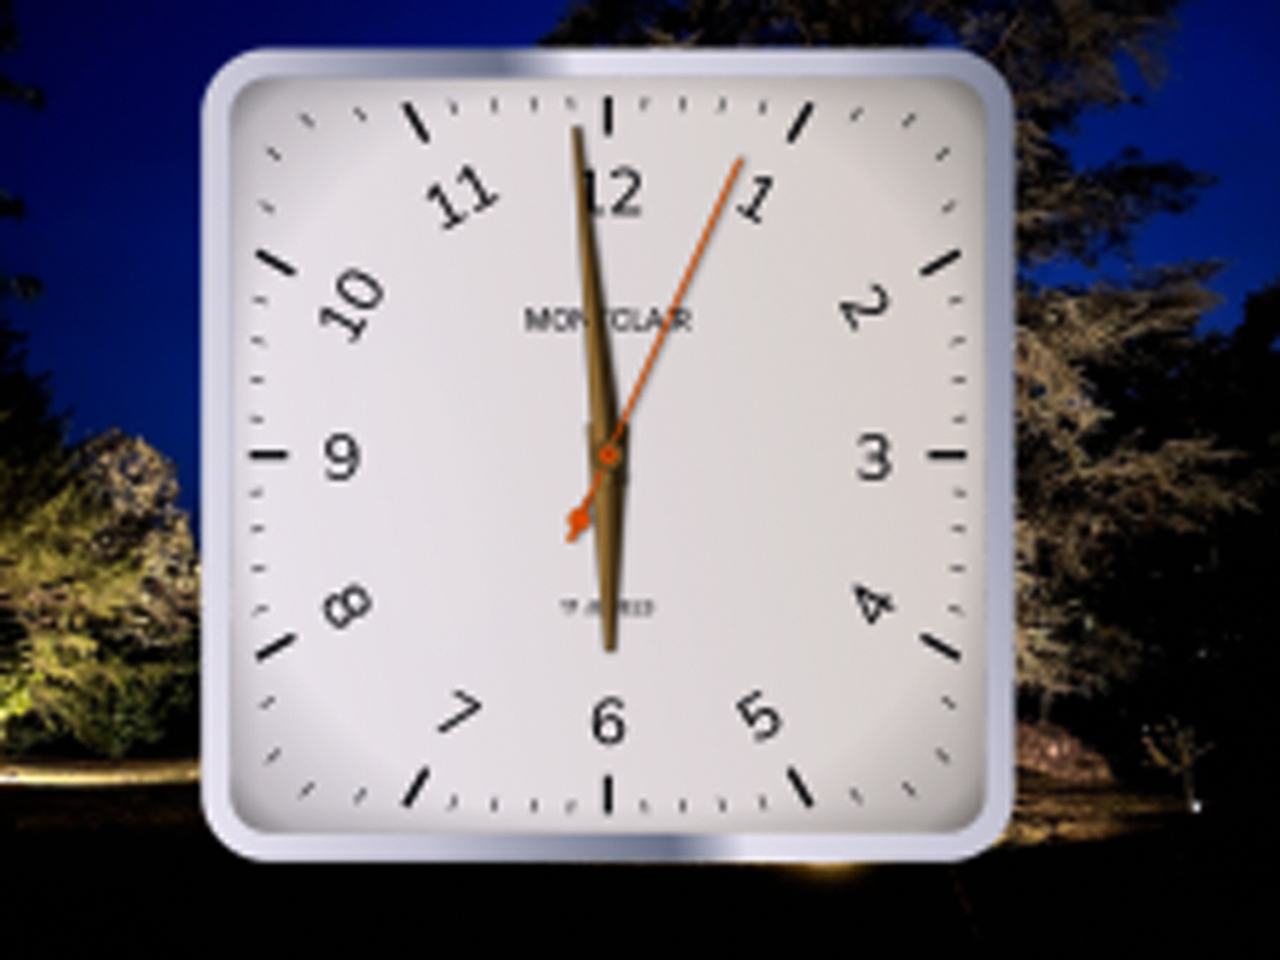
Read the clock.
5:59:04
